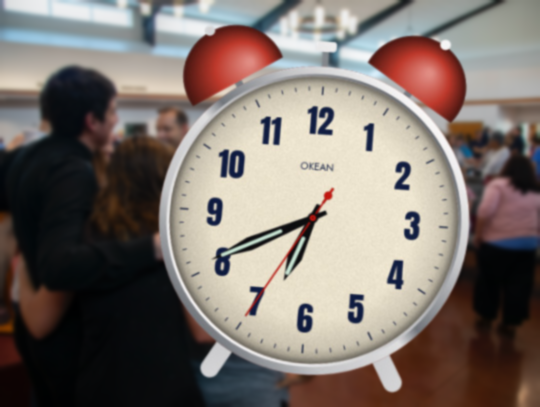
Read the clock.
6:40:35
